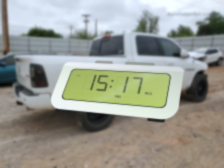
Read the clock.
15:17
